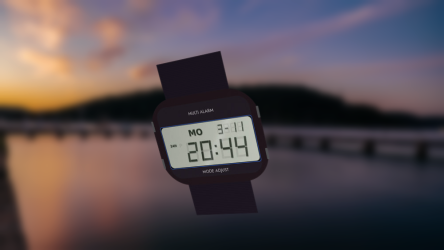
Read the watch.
20:44
